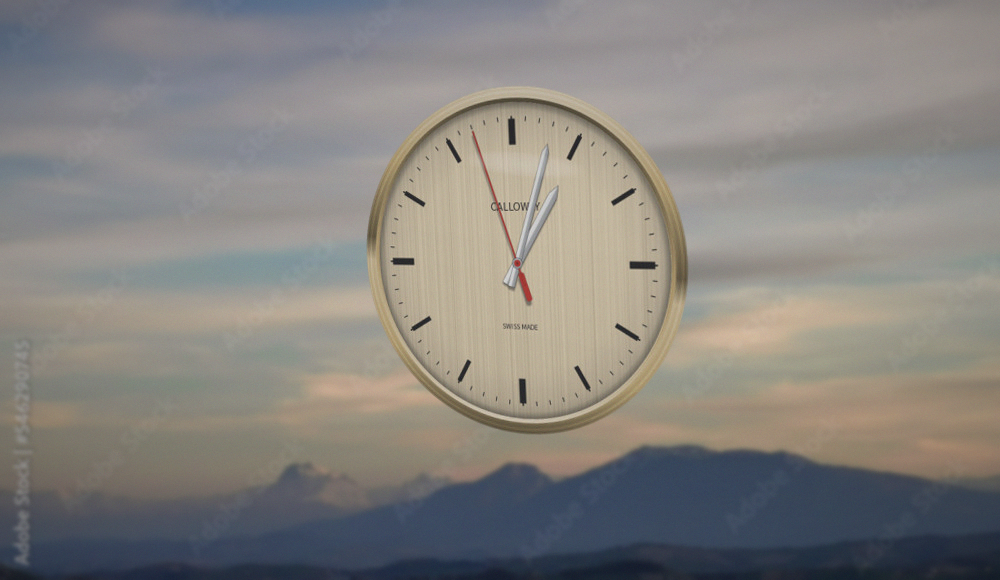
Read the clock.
1:02:57
